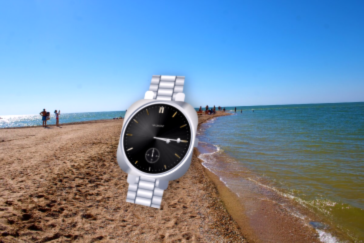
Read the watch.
3:15
